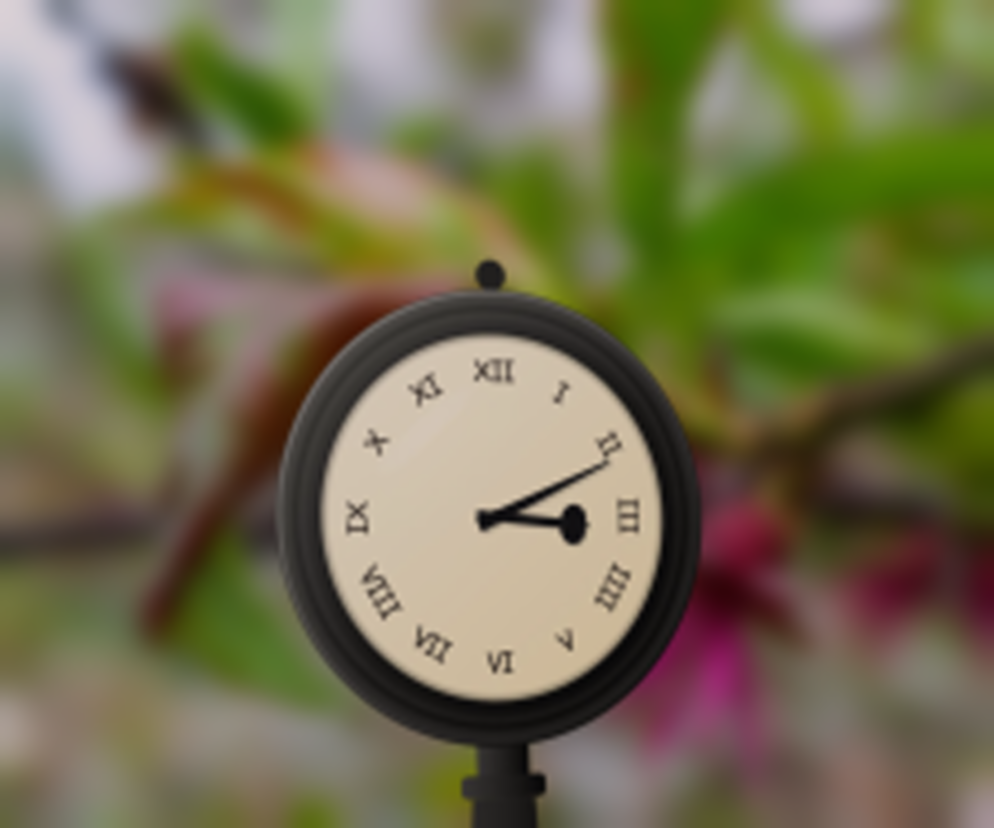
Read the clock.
3:11
